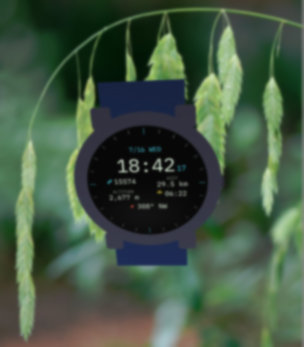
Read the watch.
18:42
